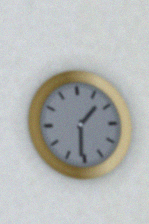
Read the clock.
1:31
